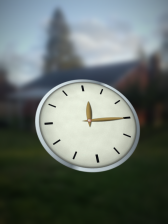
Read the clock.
12:15
